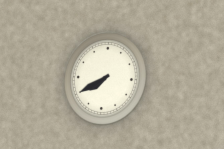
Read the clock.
7:40
